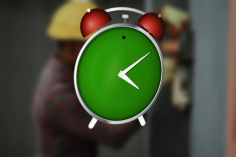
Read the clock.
4:09
